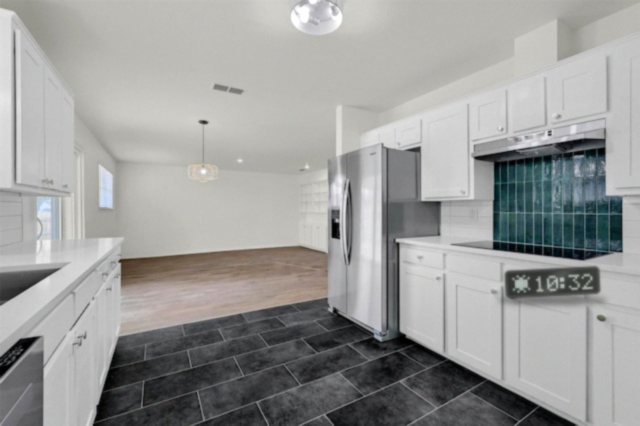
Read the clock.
10:32
